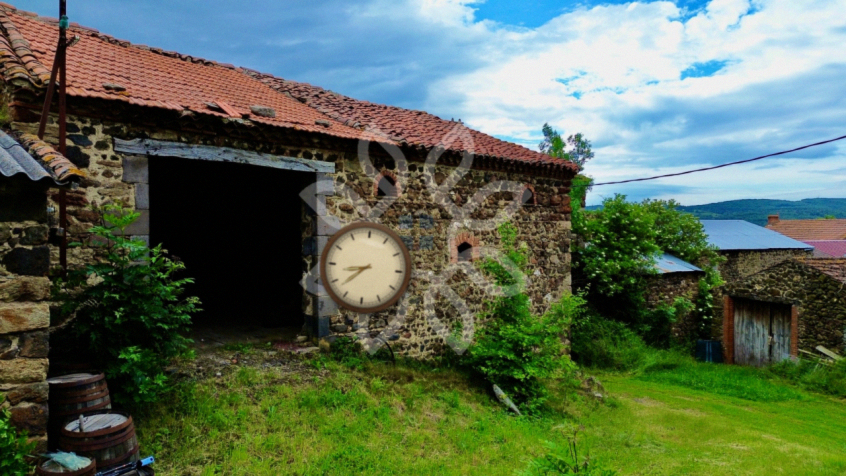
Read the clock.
8:38
